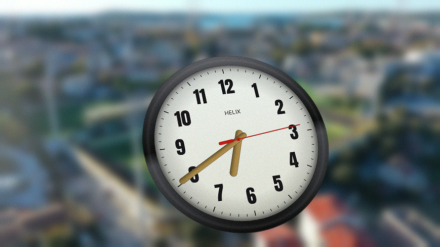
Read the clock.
6:40:14
